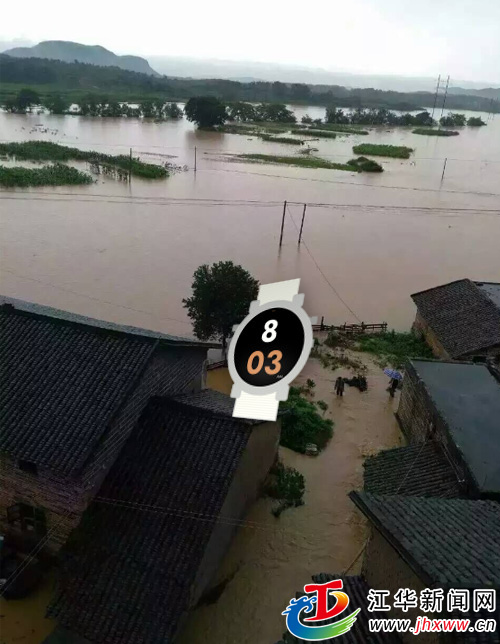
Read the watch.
8:03
